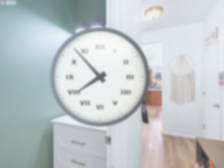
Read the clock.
7:53
